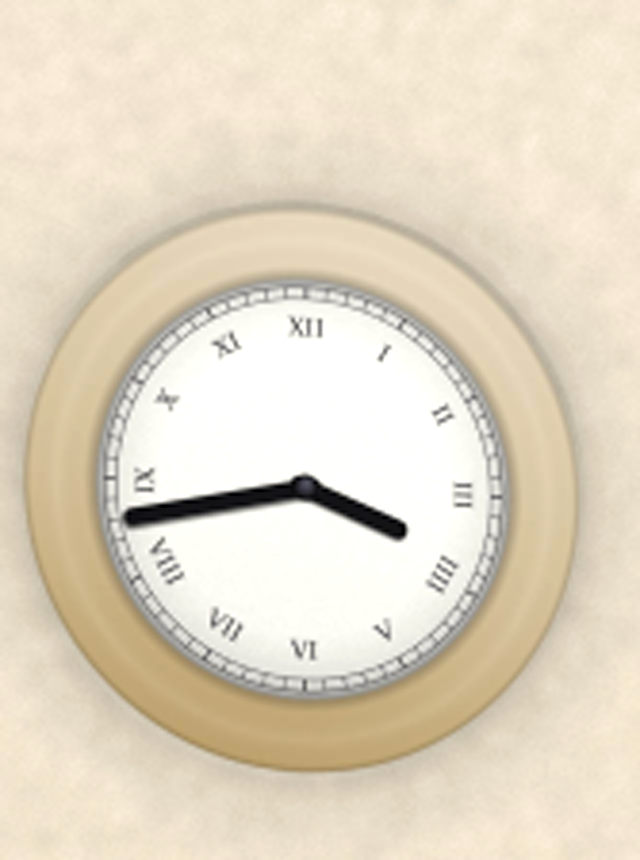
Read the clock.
3:43
